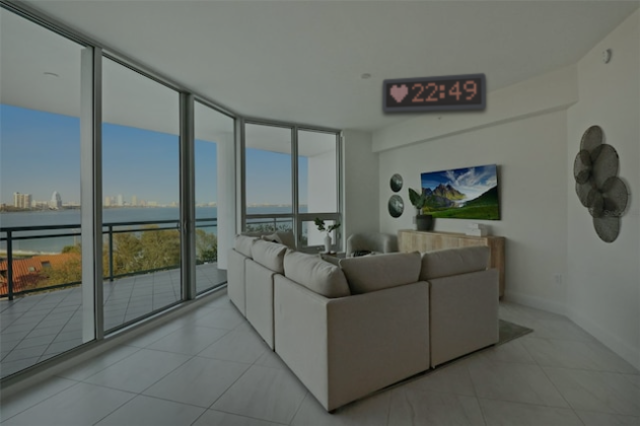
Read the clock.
22:49
